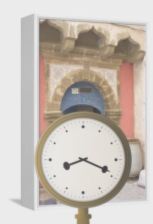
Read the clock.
8:19
